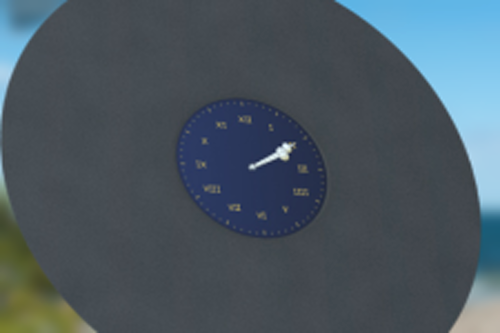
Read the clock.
2:10
